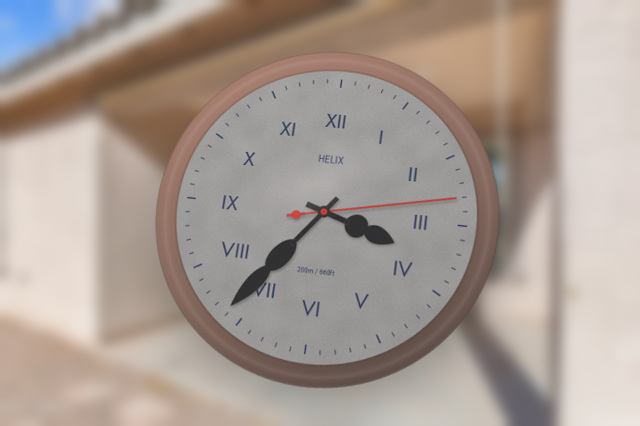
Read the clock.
3:36:13
